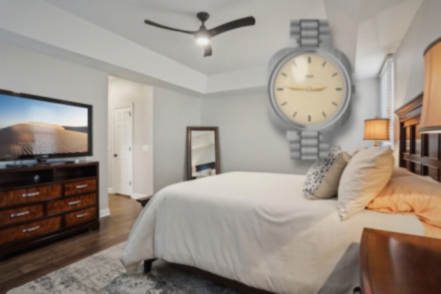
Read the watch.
2:46
